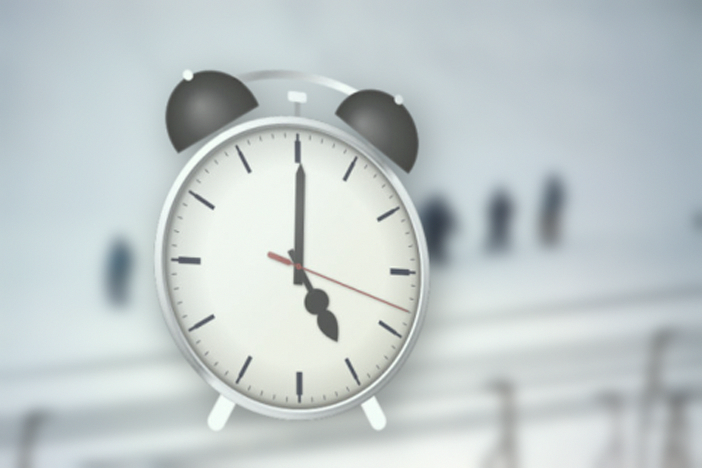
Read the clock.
5:00:18
